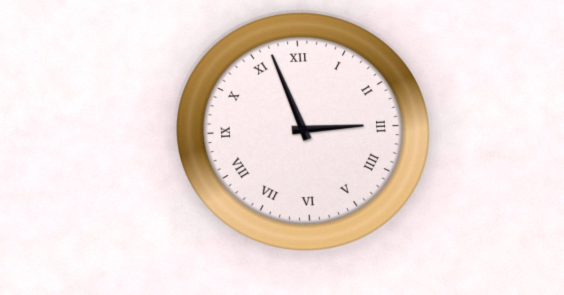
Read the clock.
2:57
